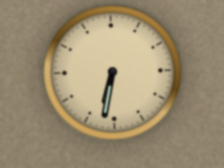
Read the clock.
6:32
